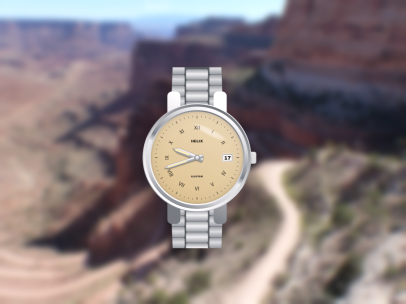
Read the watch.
9:42
